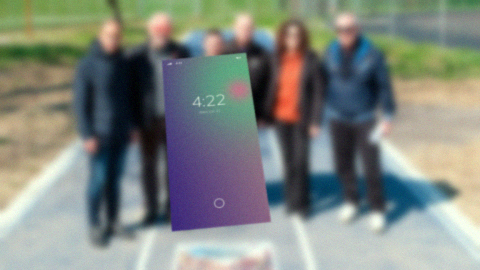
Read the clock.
4:22
